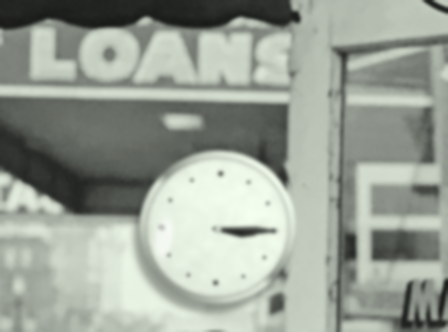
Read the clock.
3:15
